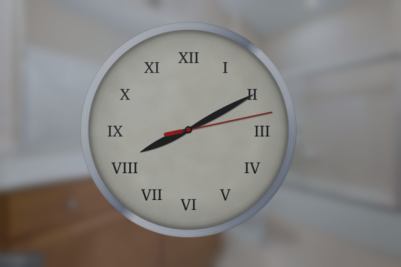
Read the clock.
8:10:13
